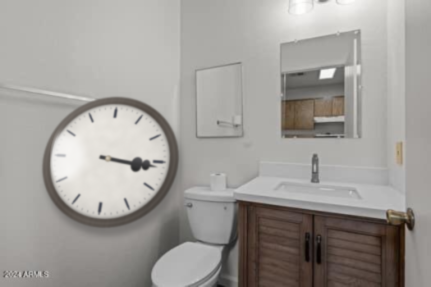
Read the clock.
3:16
